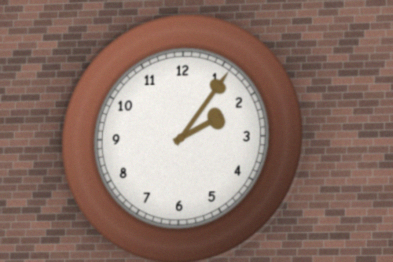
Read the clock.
2:06
